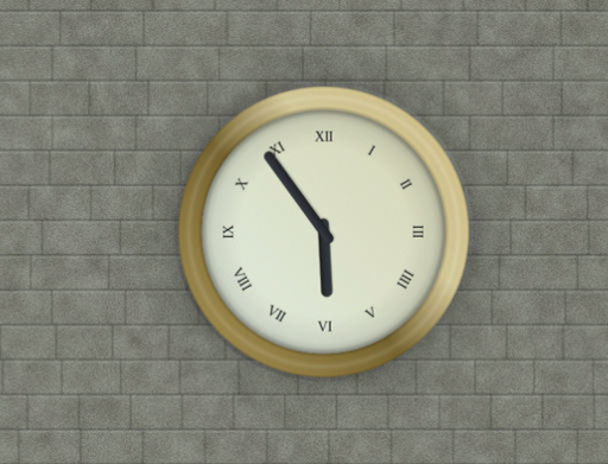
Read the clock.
5:54
